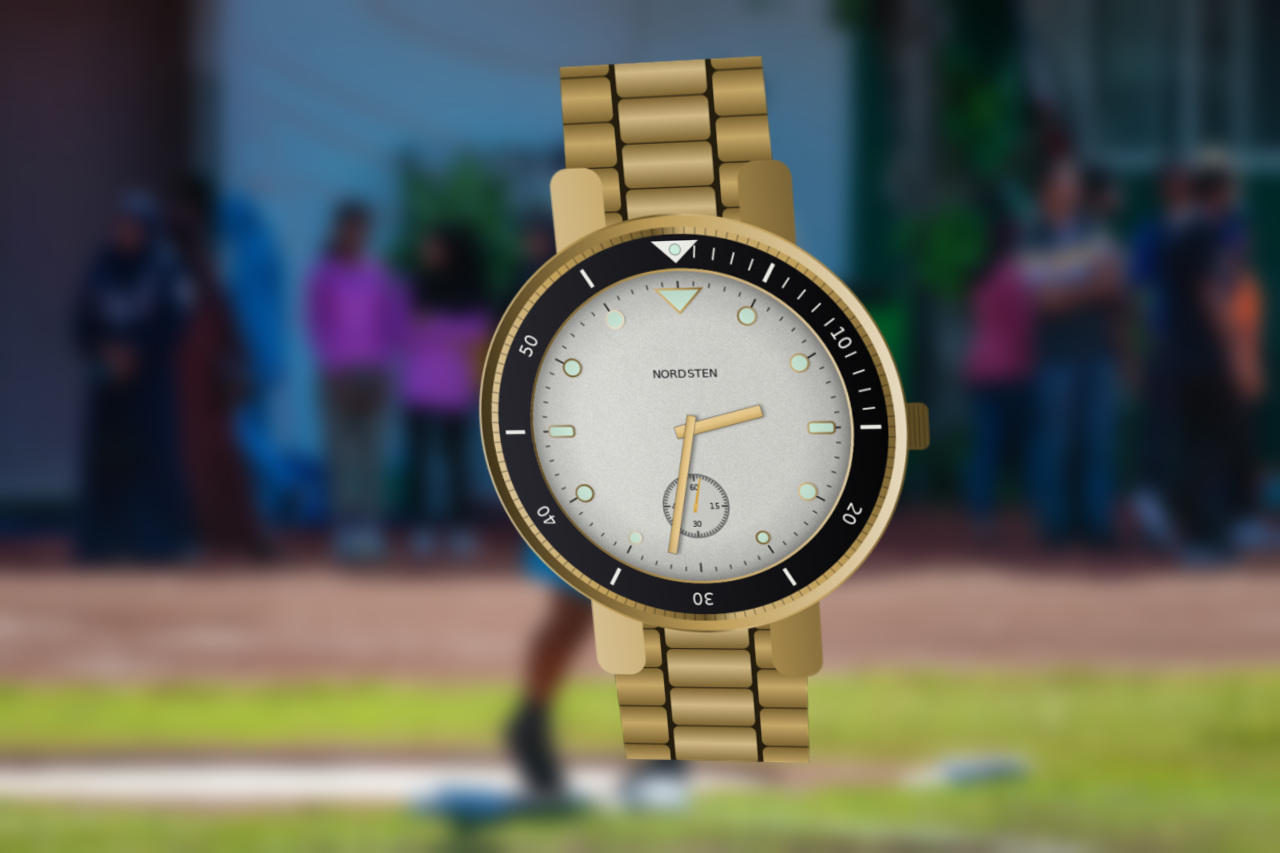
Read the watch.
2:32:02
